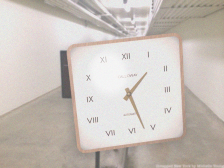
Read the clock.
1:27
